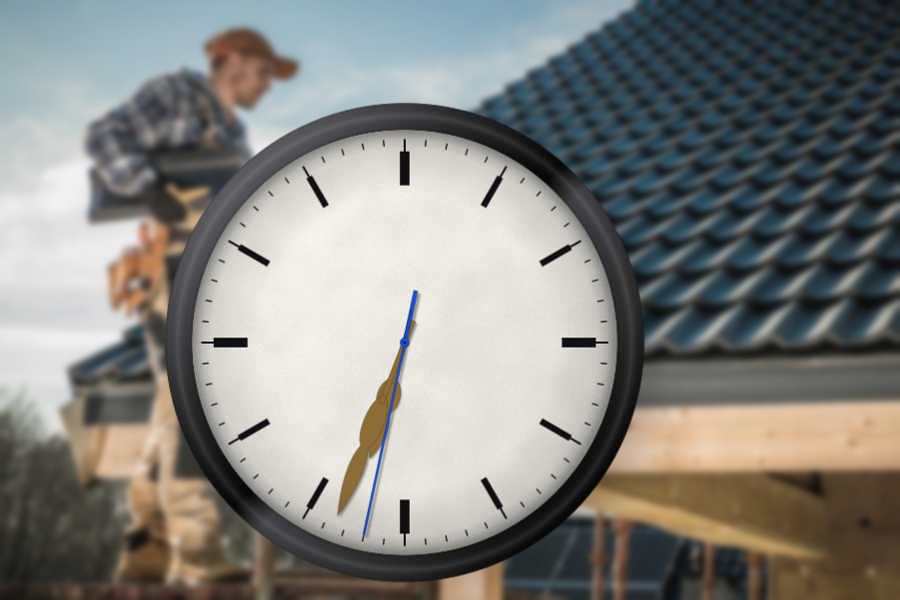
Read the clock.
6:33:32
